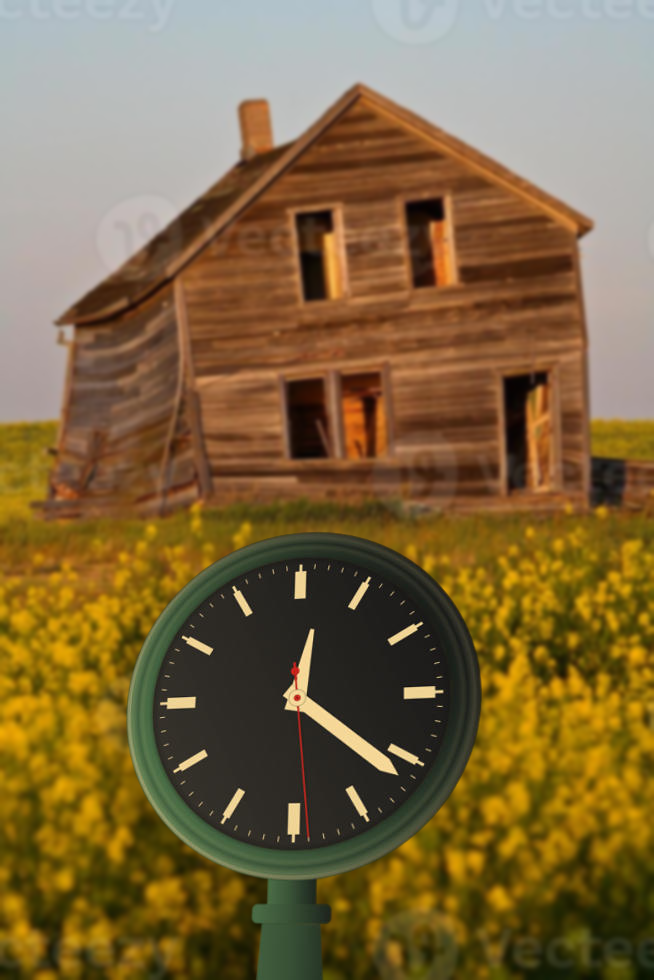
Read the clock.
12:21:29
